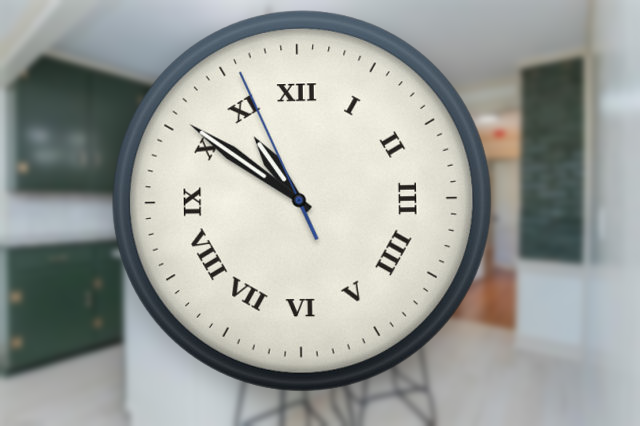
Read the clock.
10:50:56
